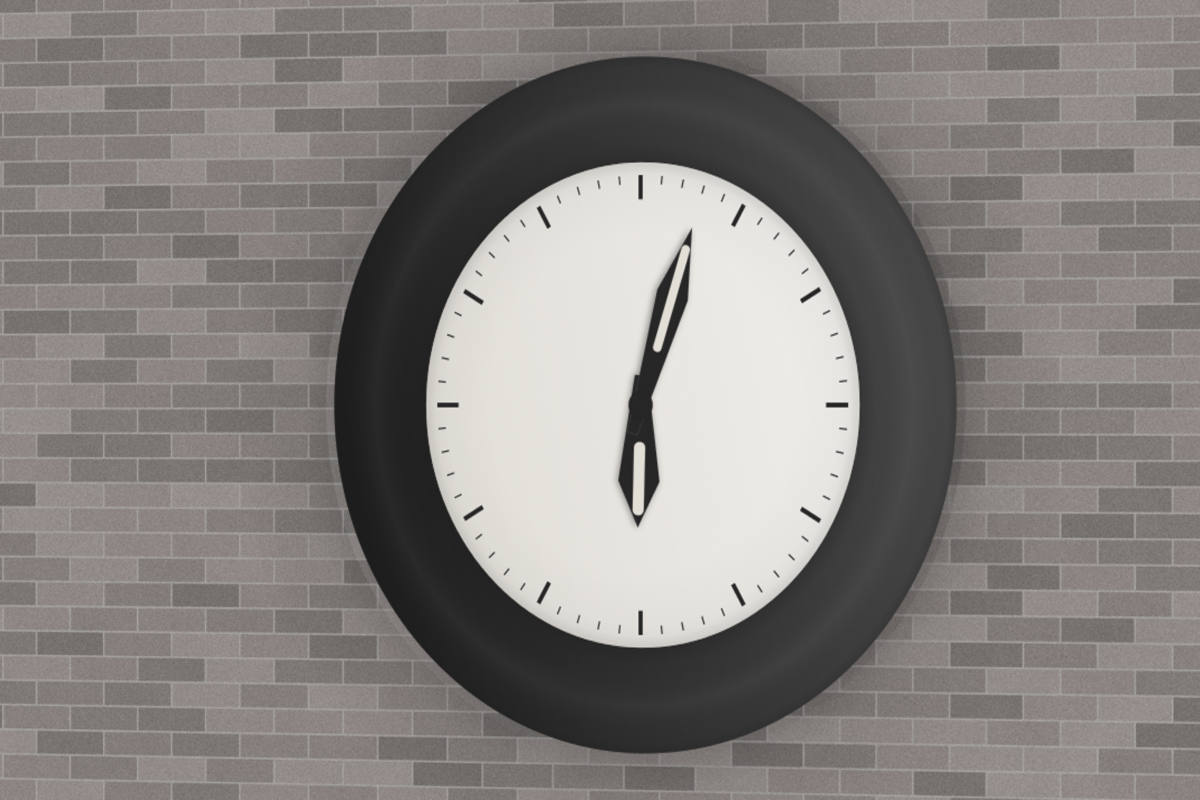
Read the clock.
6:03
